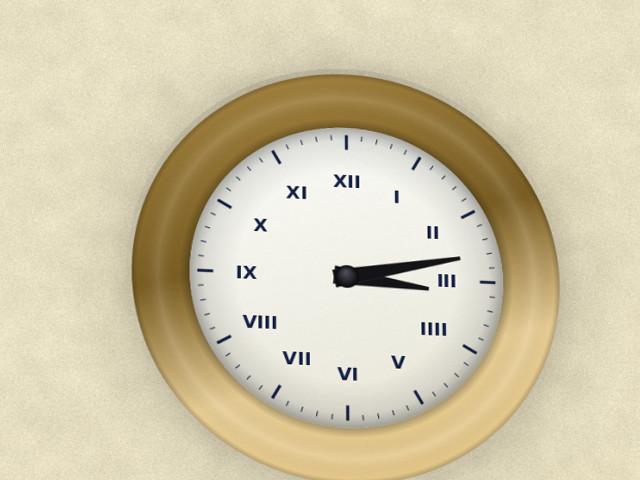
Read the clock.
3:13
